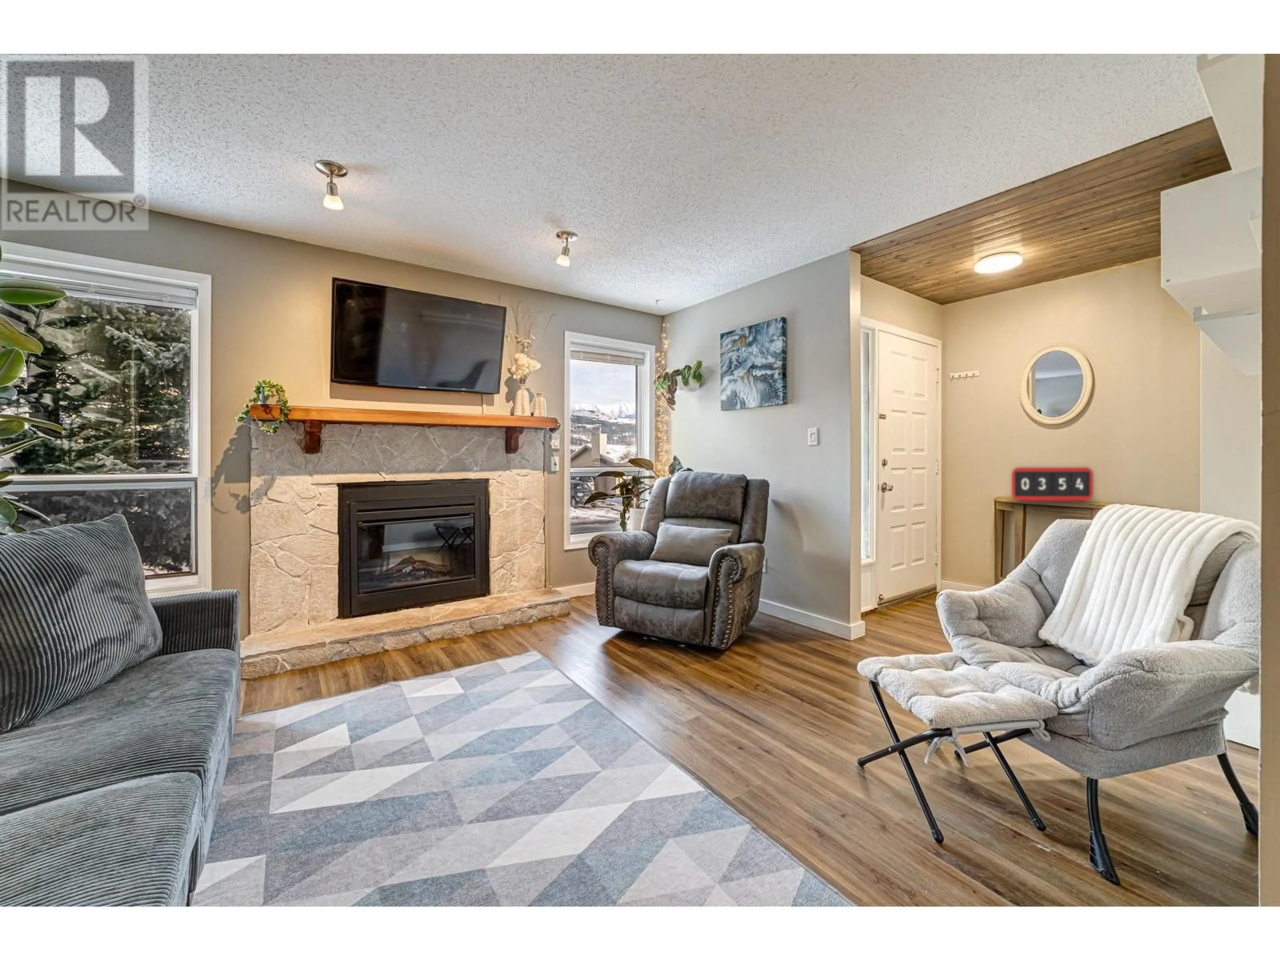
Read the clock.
3:54
